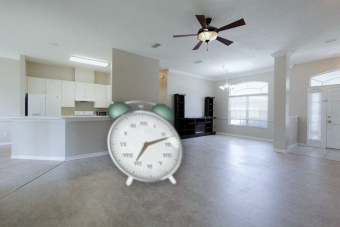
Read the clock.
7:12
